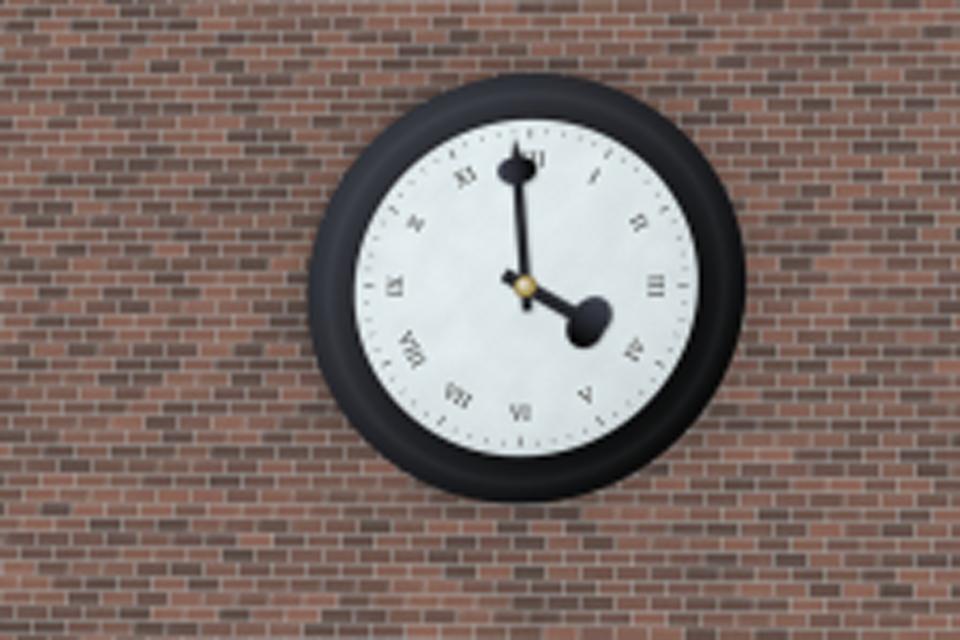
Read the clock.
3:59
